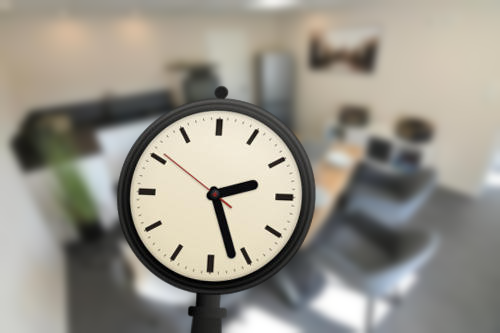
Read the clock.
2:26:51
